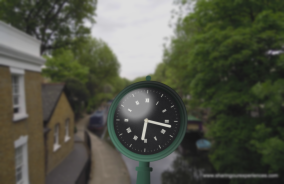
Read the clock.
6:17
